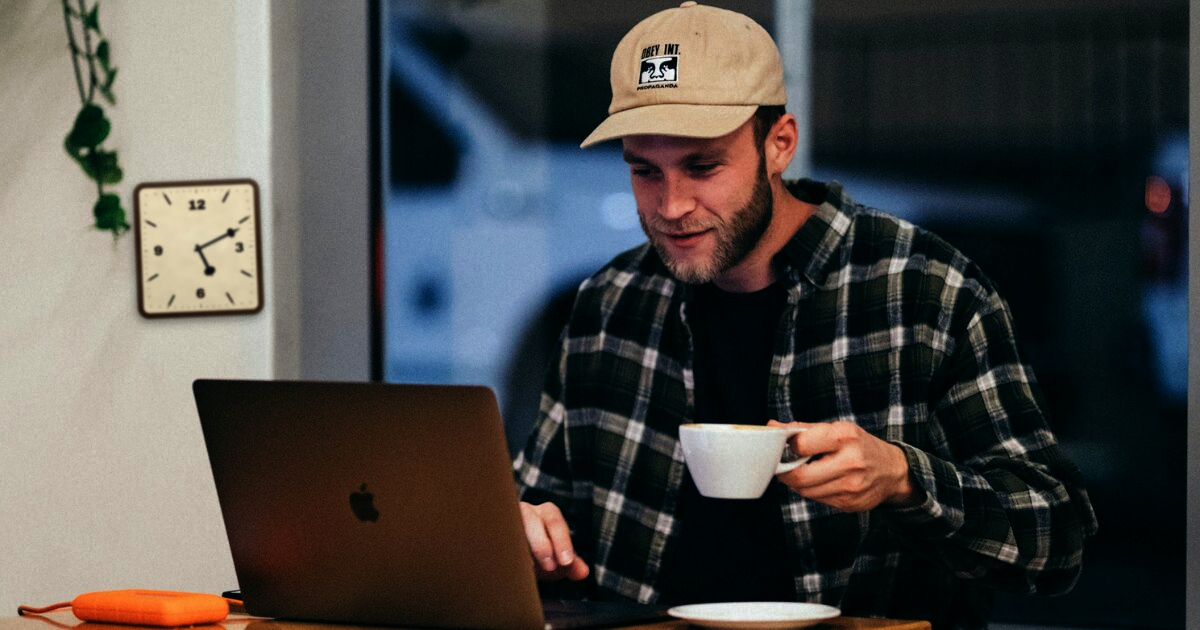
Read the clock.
5:11
